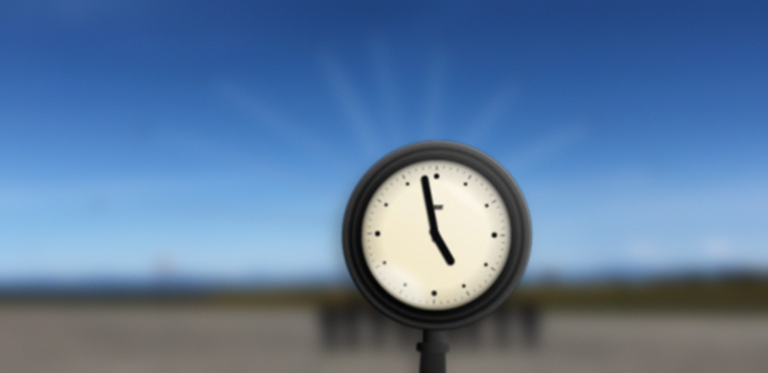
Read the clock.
4:58
